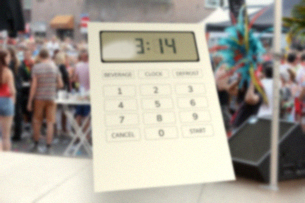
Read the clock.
3:14
